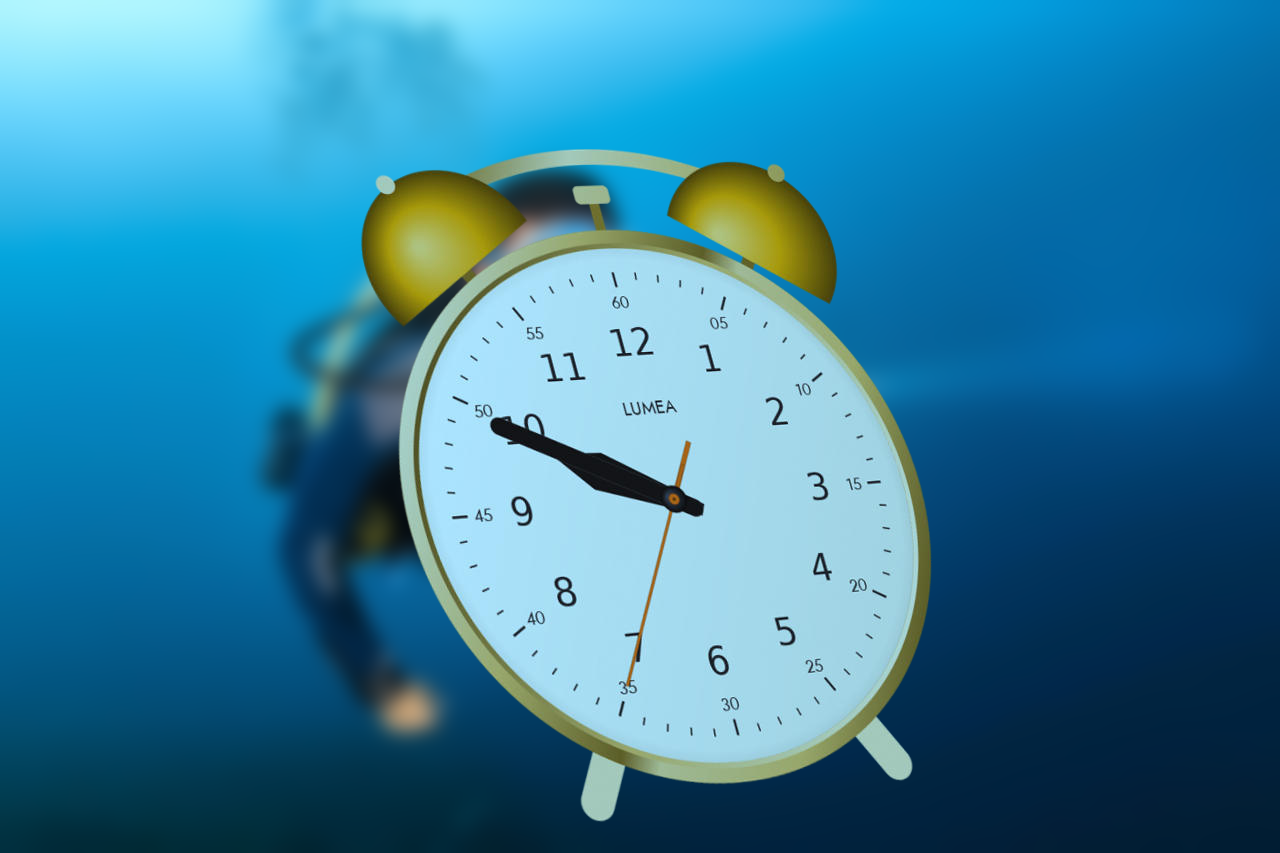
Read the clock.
9:49:35
